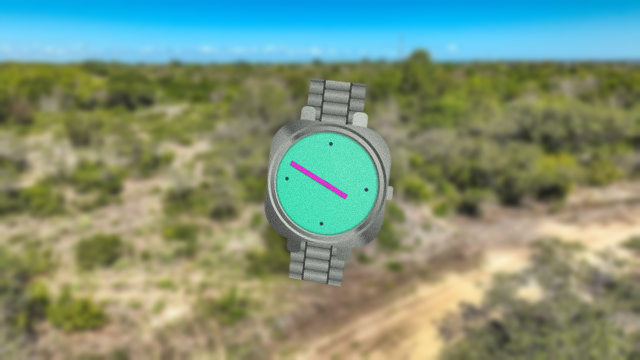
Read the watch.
3:49
